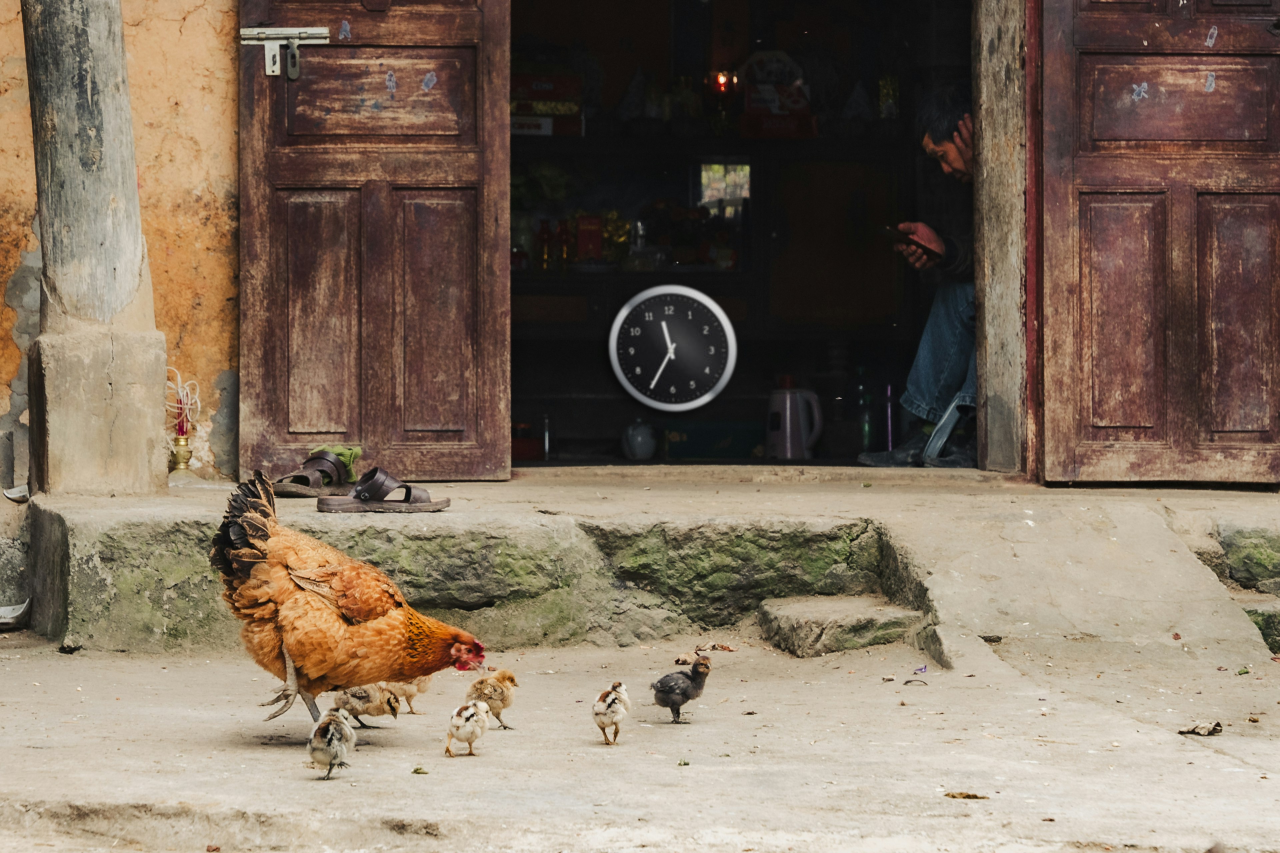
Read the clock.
11:35
